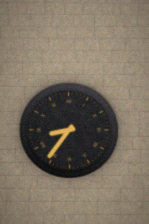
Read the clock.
8:36
